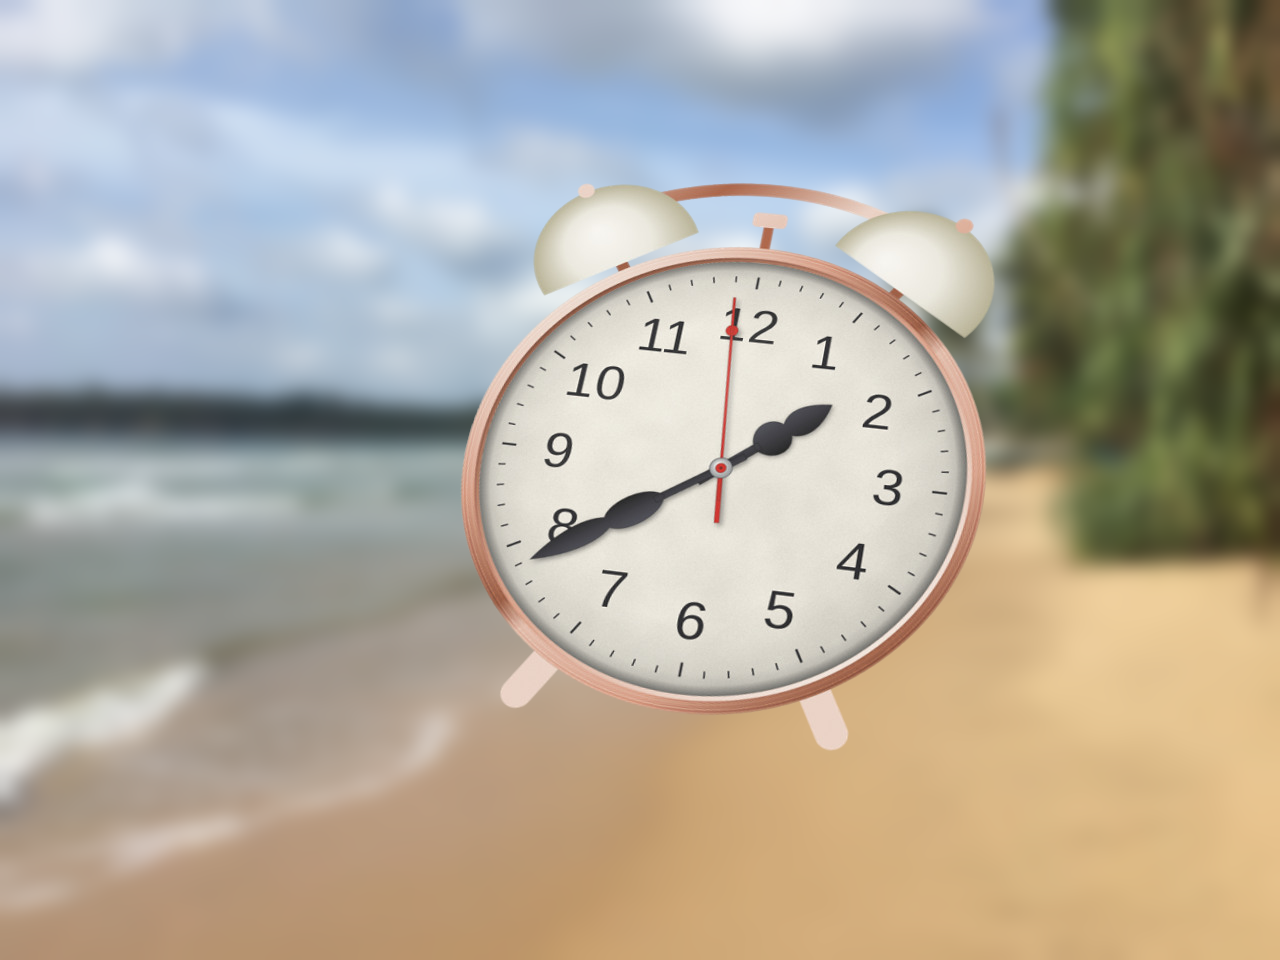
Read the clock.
1:38:59
